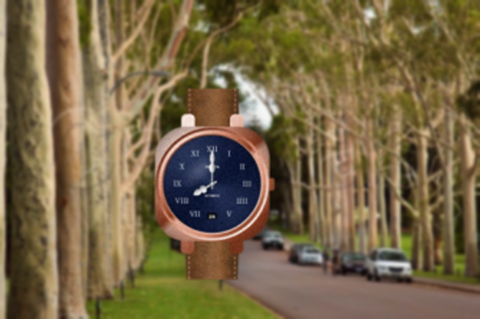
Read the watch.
8:00
